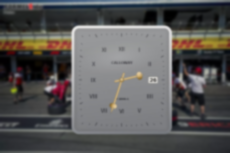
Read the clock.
2:33
